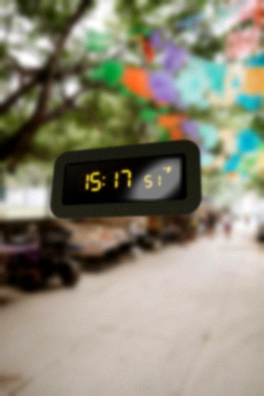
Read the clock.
15:17
